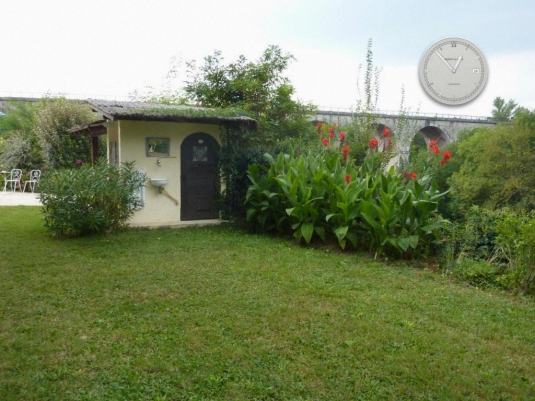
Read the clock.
12:53
